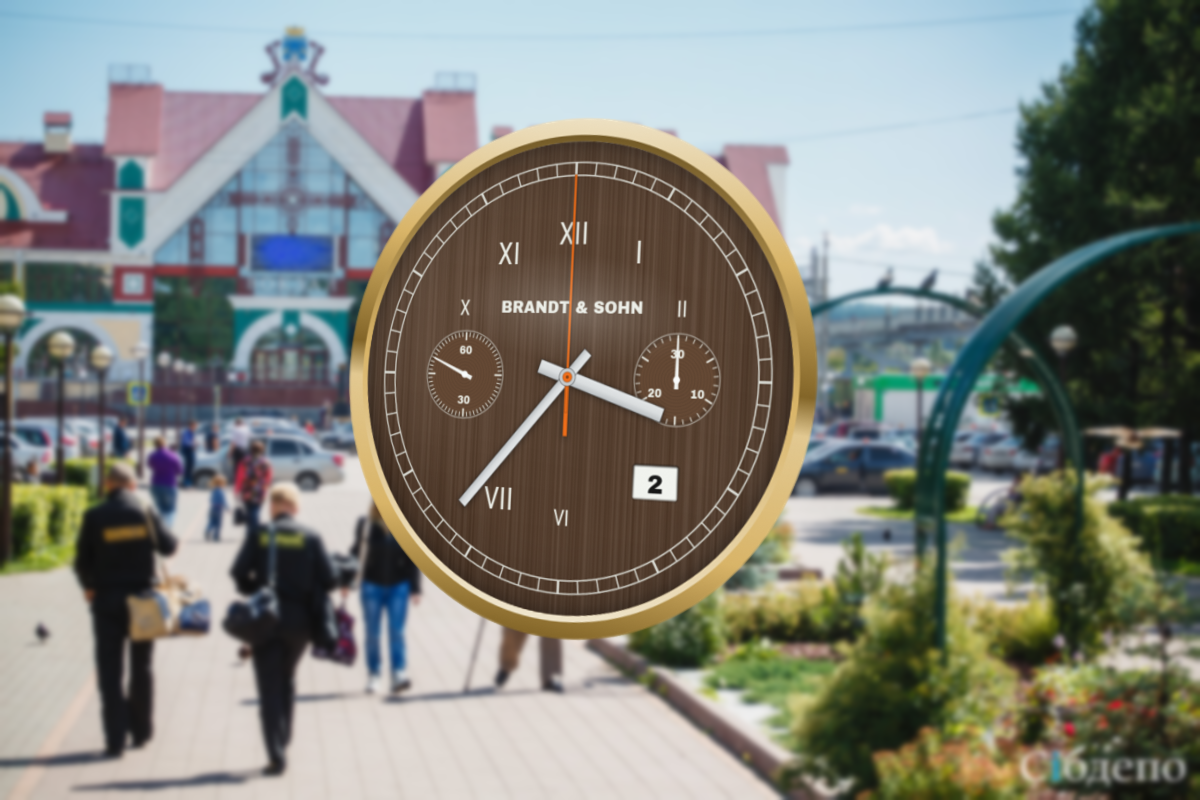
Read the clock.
3:36:49
